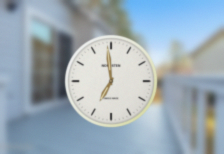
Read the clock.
6:59
